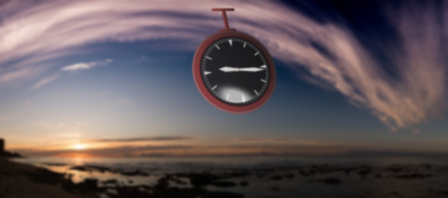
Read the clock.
9:16
